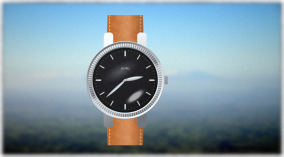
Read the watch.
2:38
